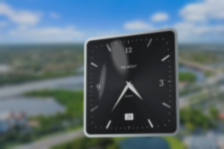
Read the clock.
4:36
